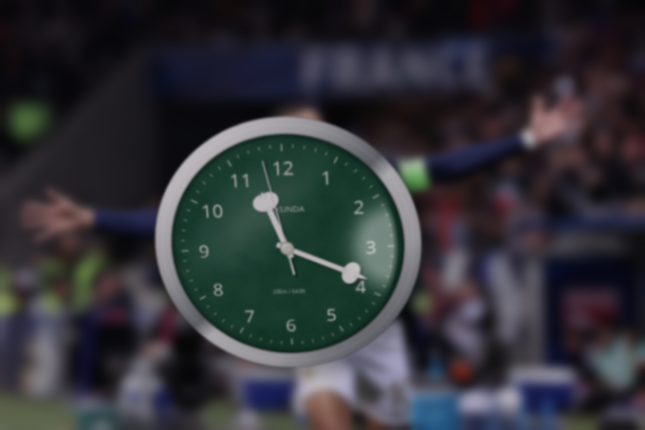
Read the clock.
11:18:58
